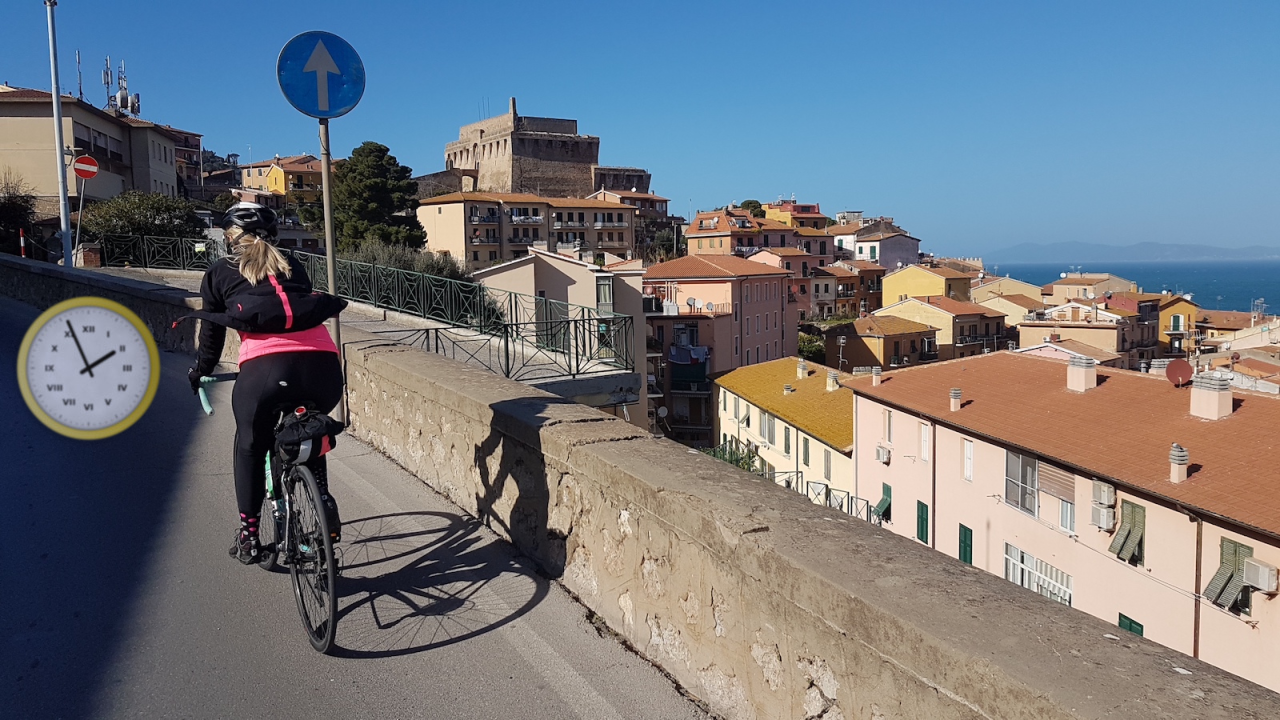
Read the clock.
1:56
